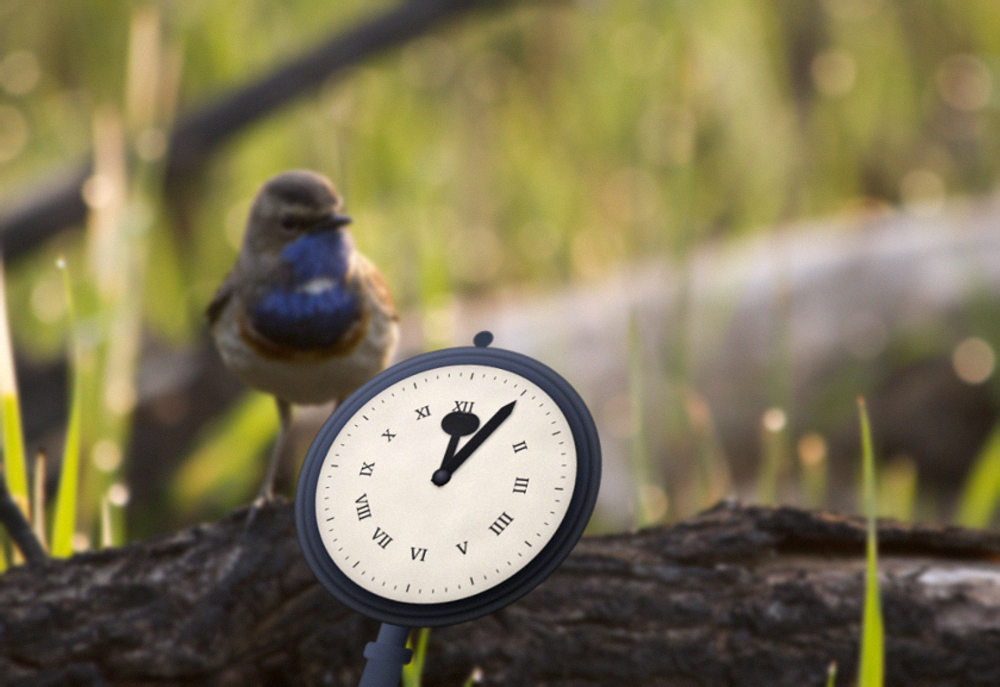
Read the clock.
12:05
